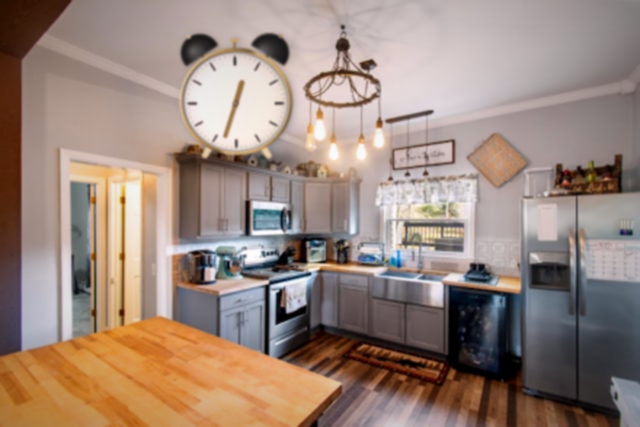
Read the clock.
12:33
